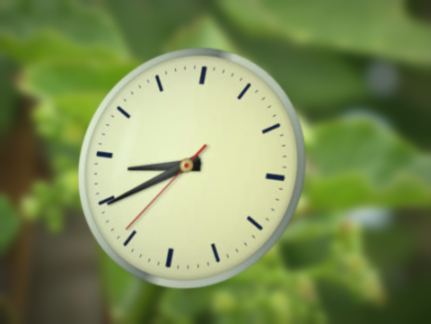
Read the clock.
8:39:36
